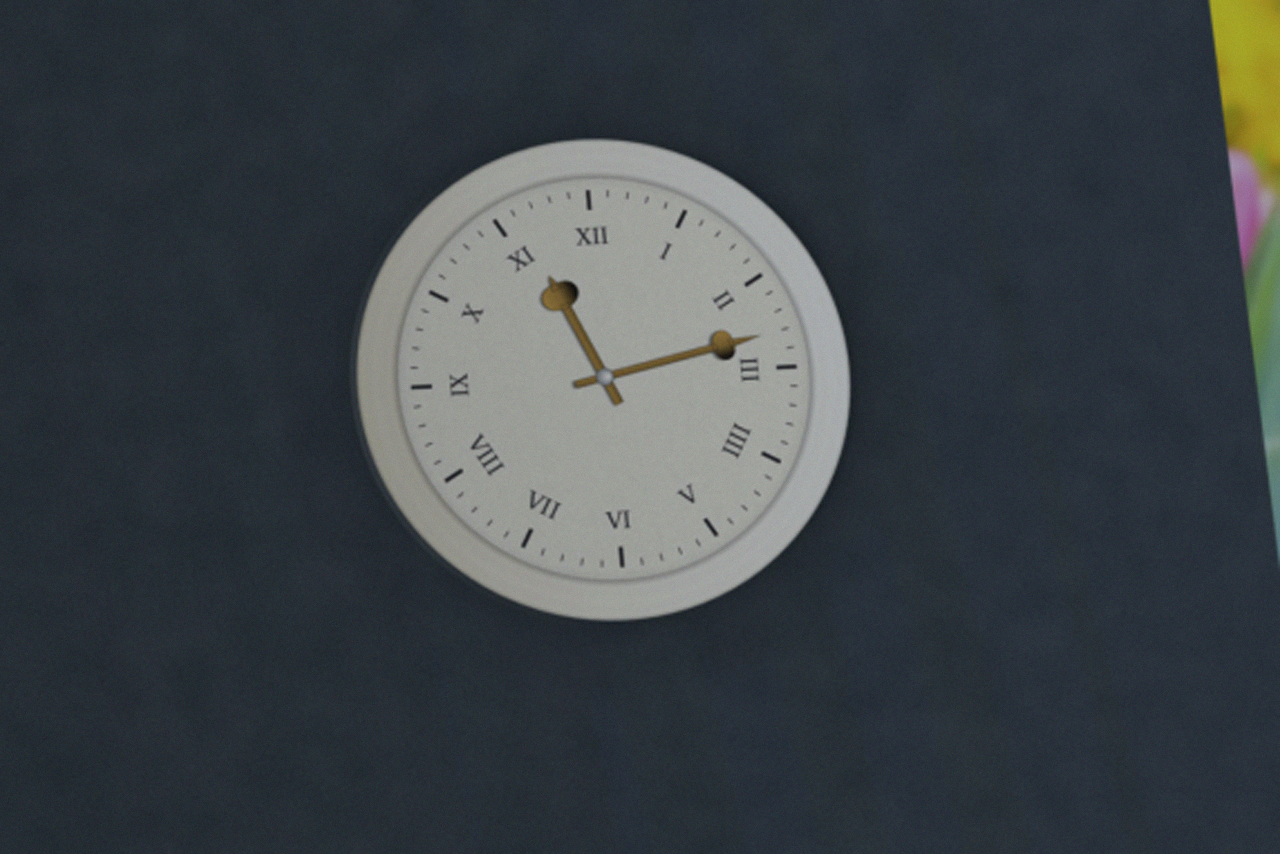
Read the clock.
11:13
